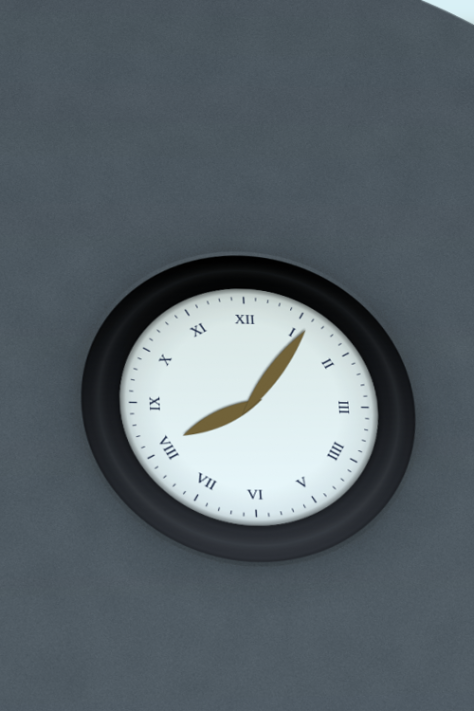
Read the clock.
8:06
